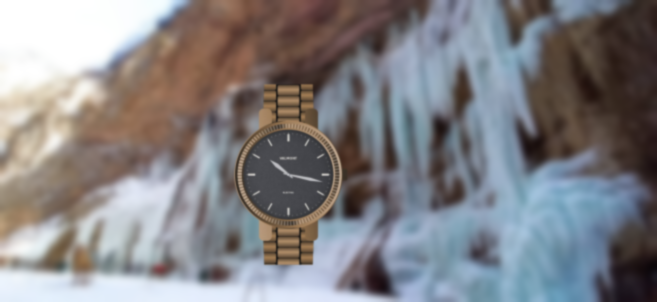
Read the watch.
10:17
